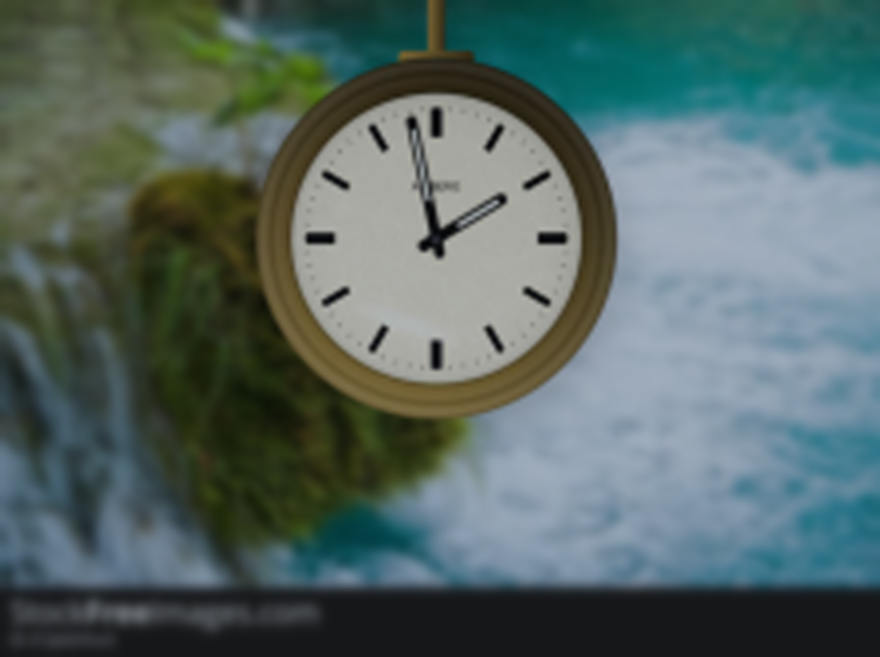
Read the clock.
1:58
